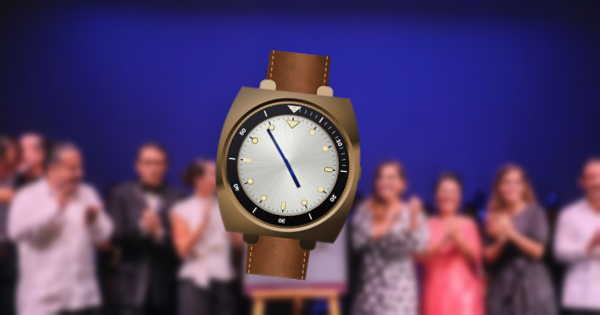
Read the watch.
4:54
